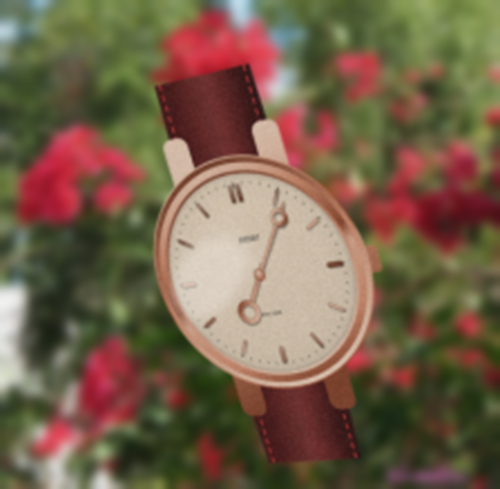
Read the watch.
7:06
